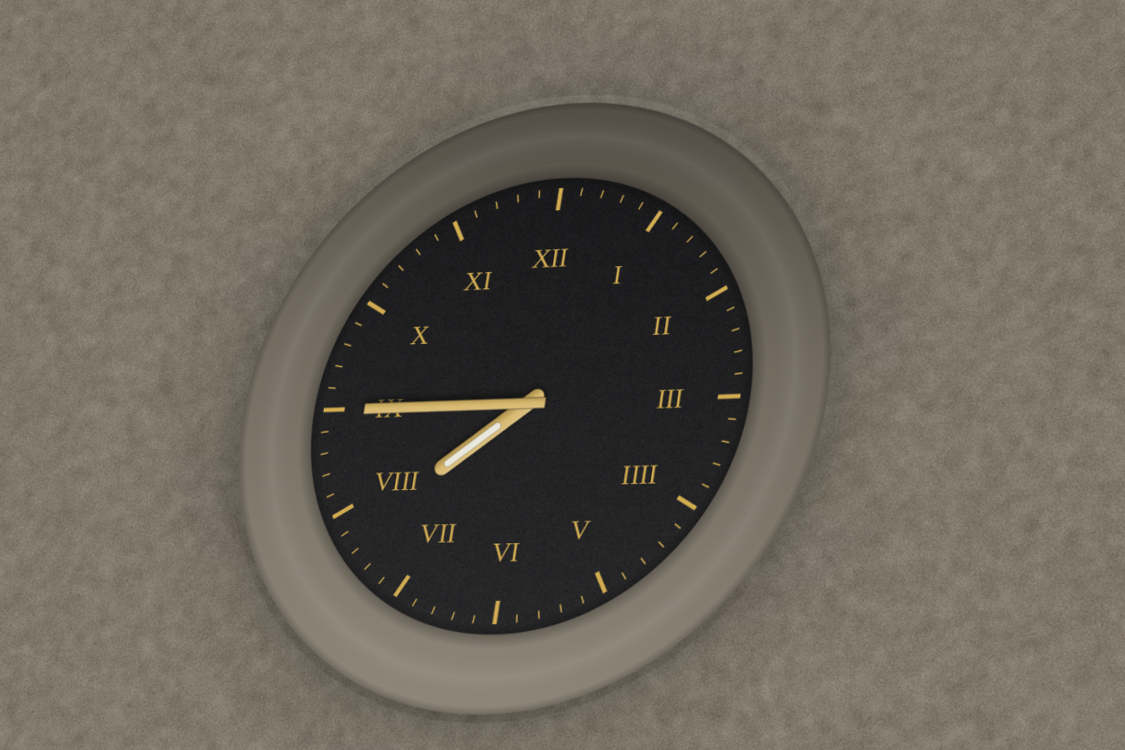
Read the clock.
7:45
